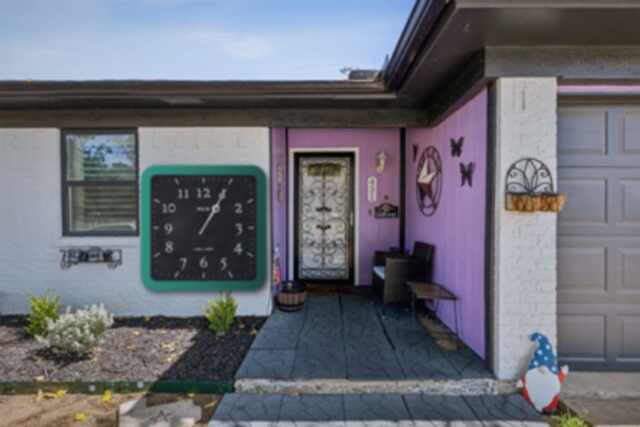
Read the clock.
1:05
